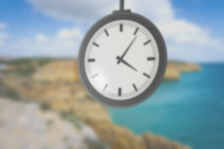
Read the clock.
4:06
